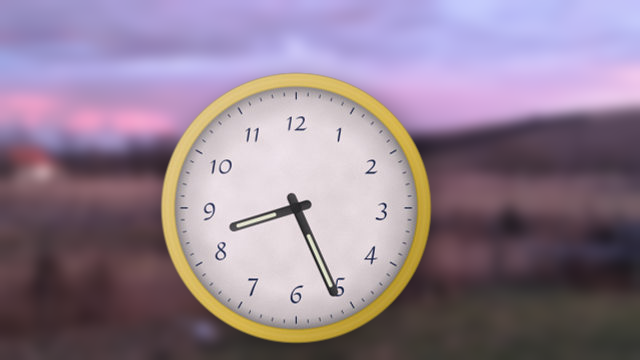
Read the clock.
8:26
